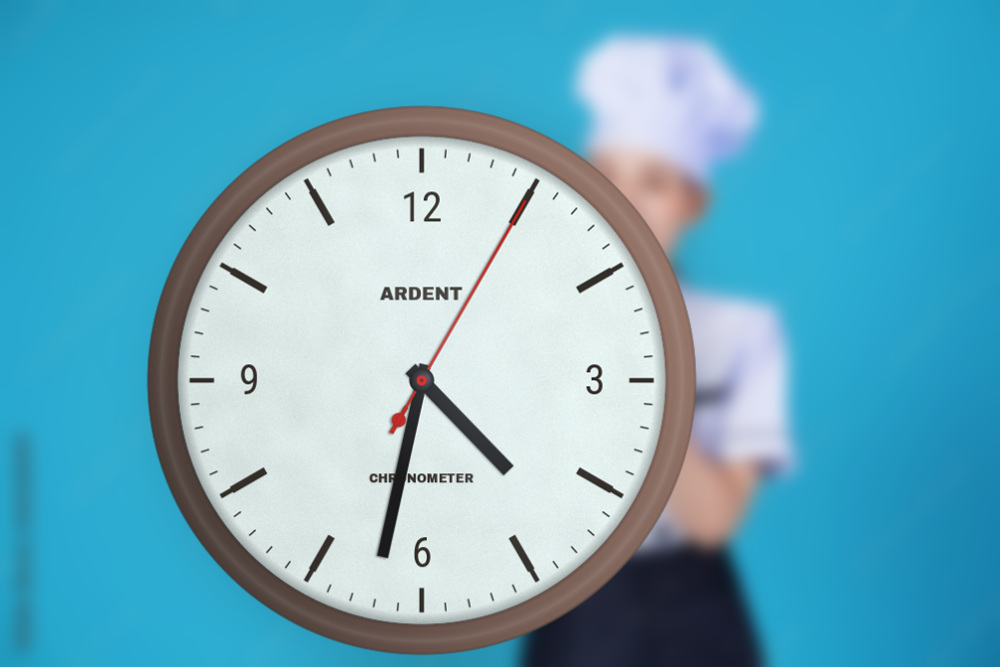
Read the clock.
4:32:05
